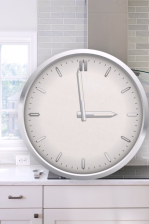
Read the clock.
2:59
